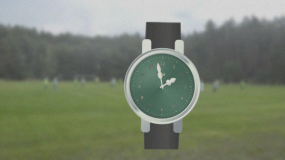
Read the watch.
1:58
